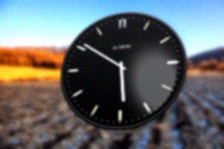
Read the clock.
5:51
